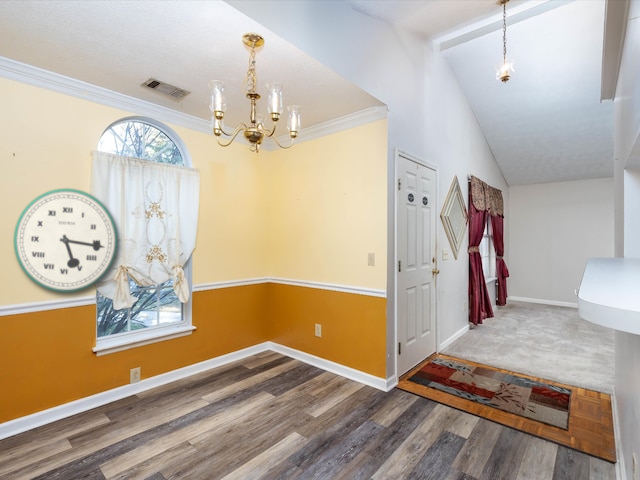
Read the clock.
5:16
